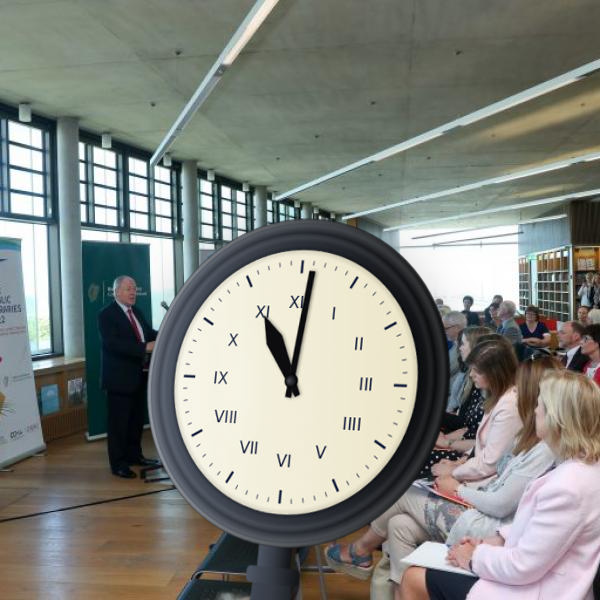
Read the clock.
11:01
